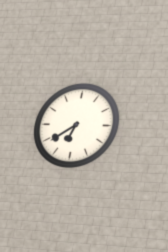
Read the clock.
6:39
